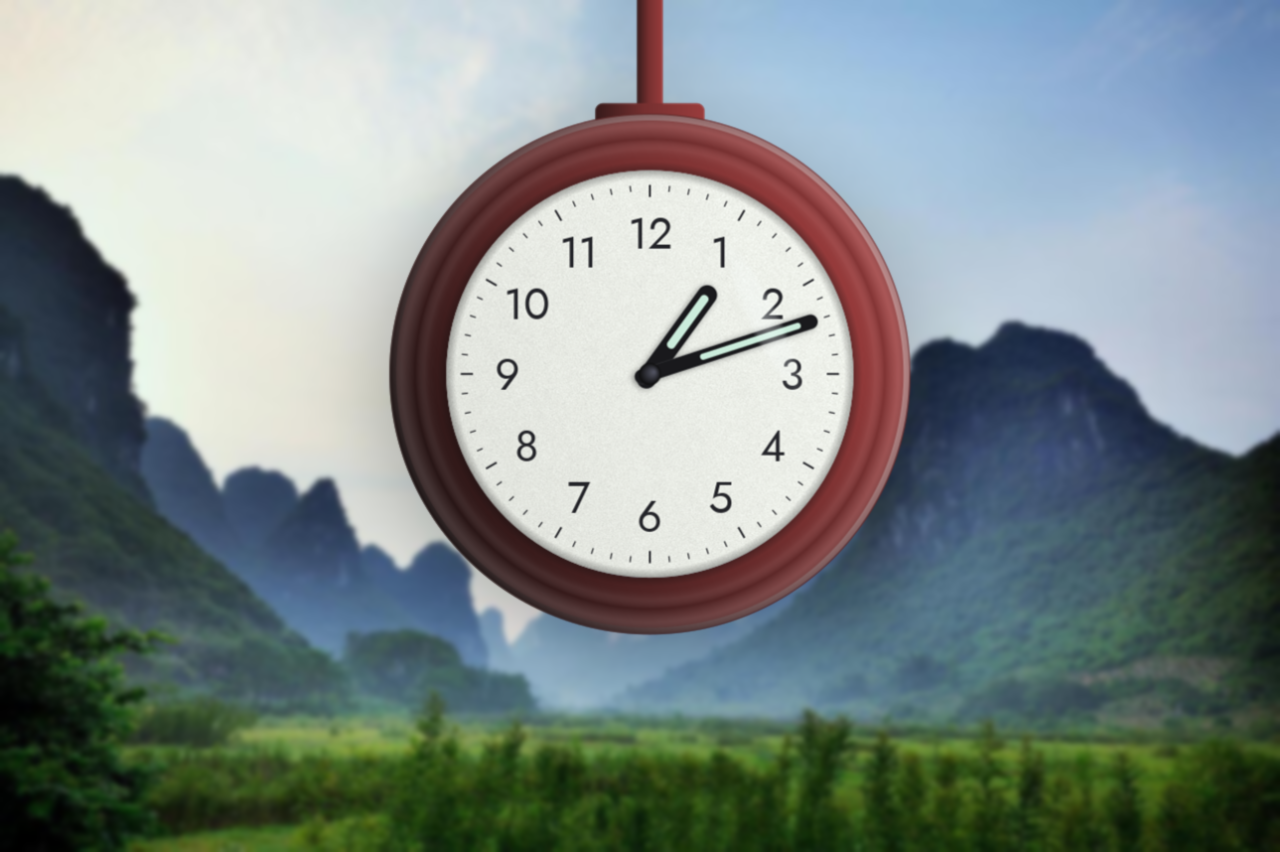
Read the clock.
1:12
